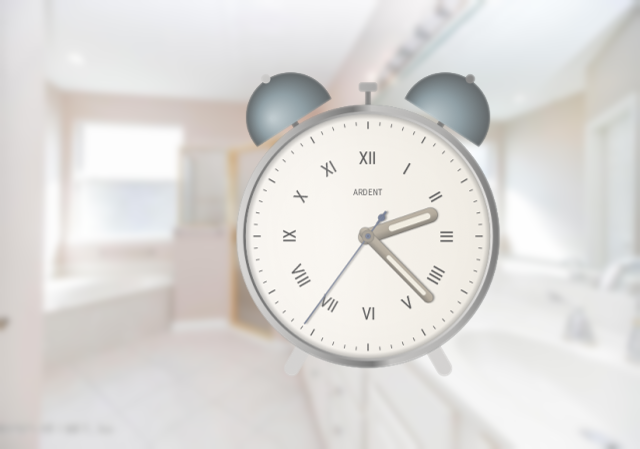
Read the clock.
2:22:36
